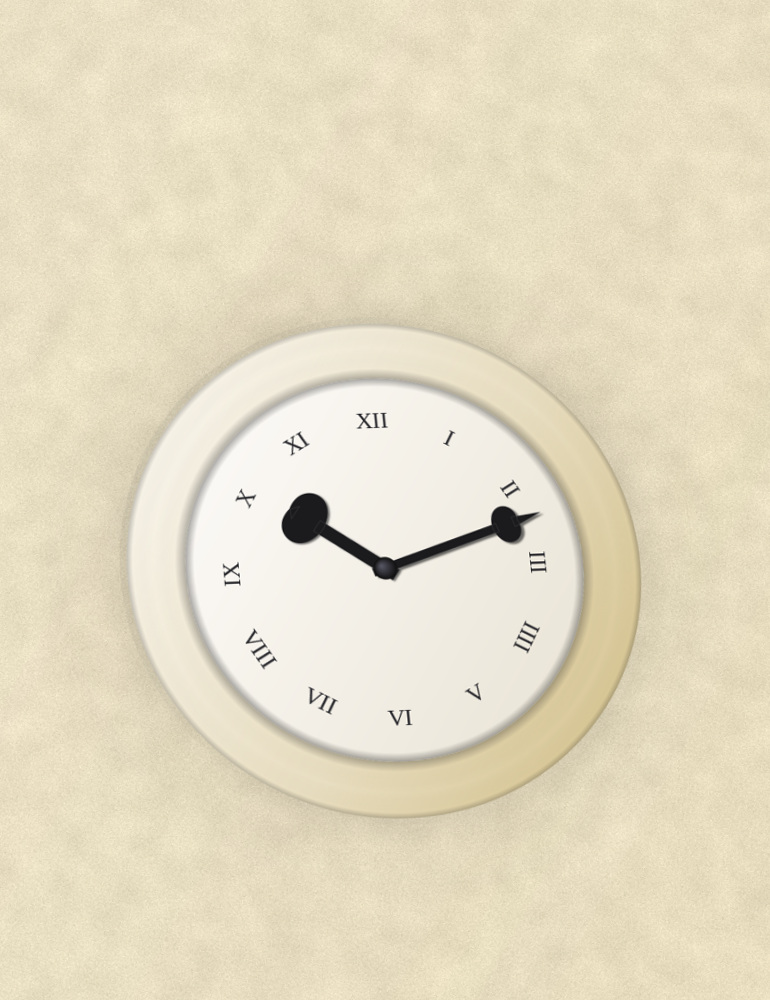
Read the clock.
10:12
